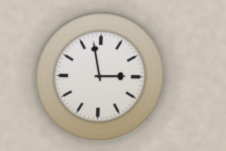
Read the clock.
2:58
